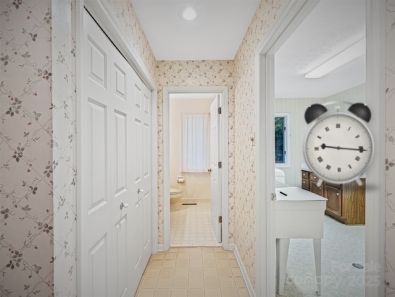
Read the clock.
9:16
